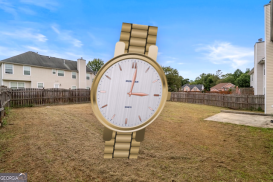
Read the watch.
3:01
